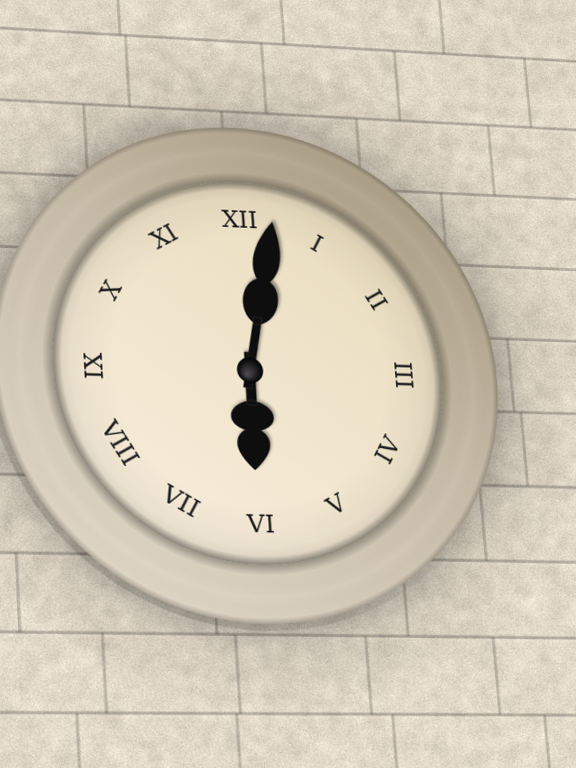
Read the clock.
6:02
